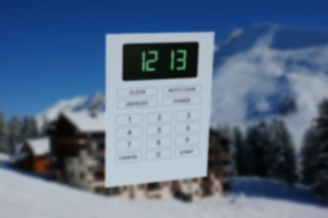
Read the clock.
12:13
